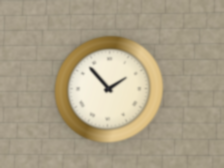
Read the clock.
1:53
